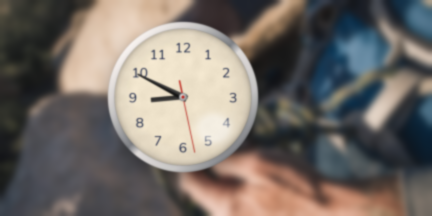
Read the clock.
8:49:28
